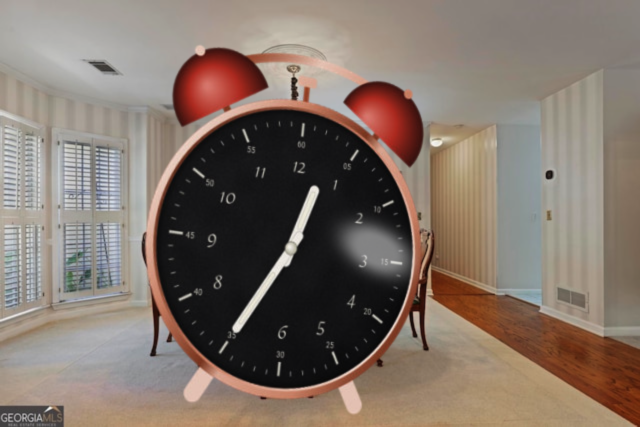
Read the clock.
12:35
